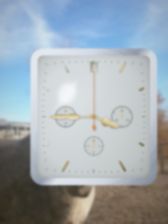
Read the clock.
3:45
